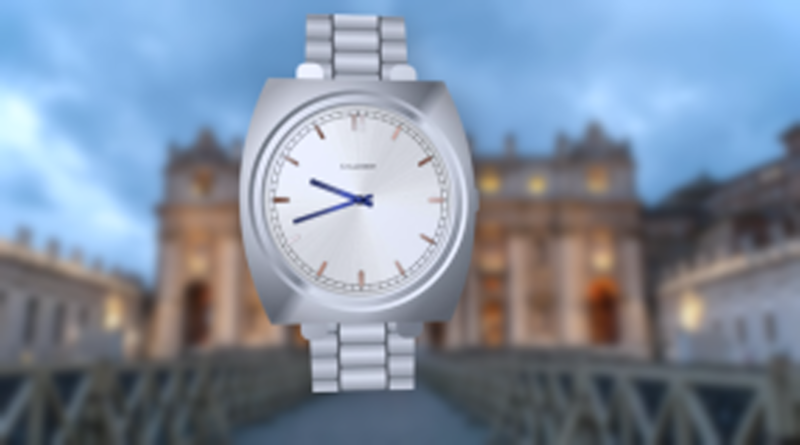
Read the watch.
9:42
